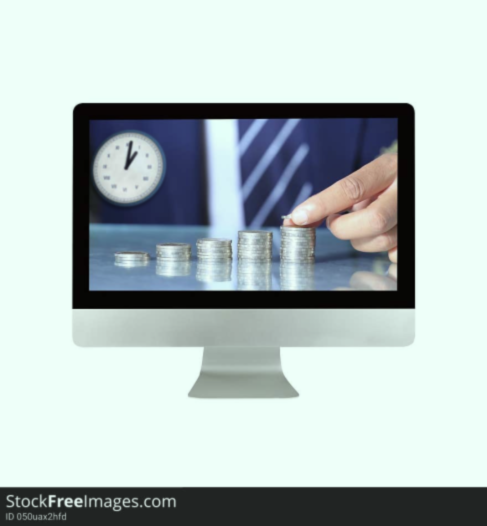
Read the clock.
1:01
